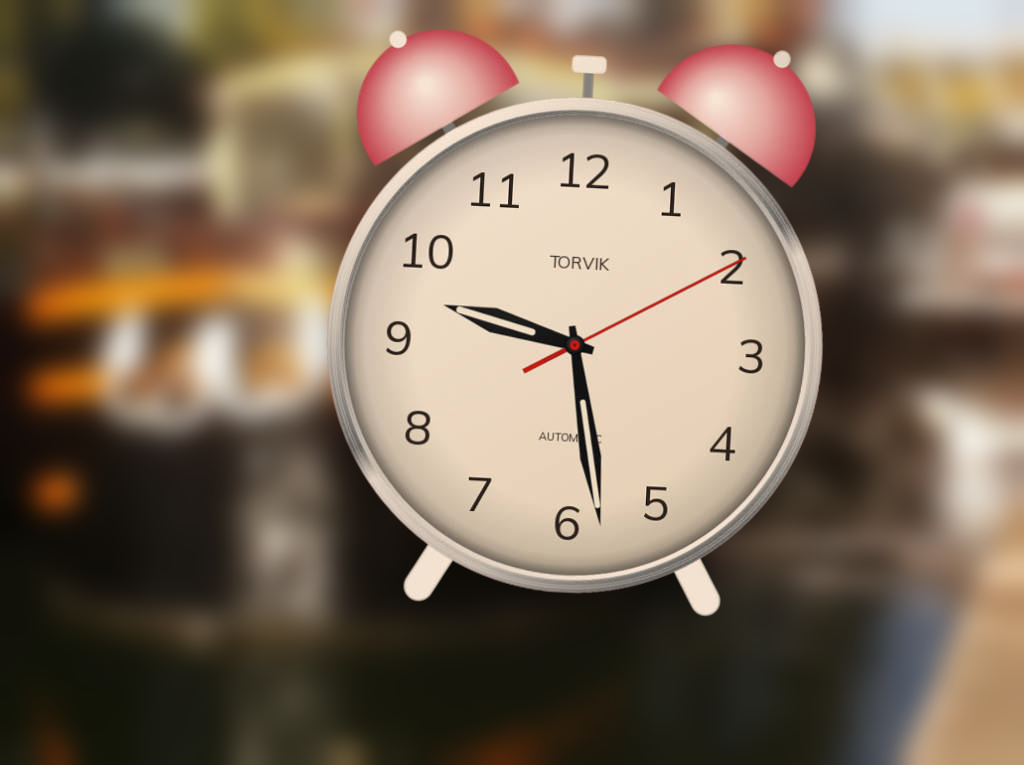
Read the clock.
9:28:10
